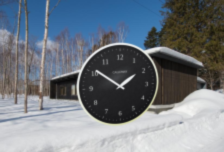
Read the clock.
1:51
